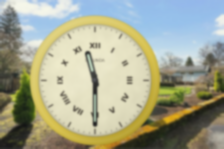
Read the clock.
11:30
